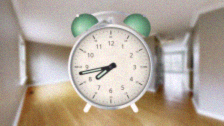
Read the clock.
7:43
